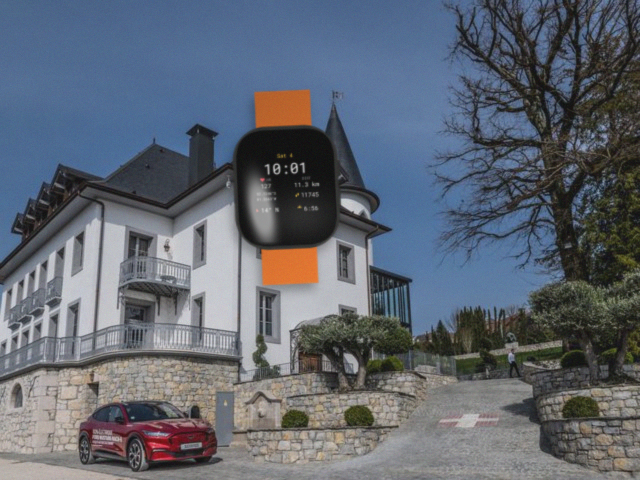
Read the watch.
10:01
